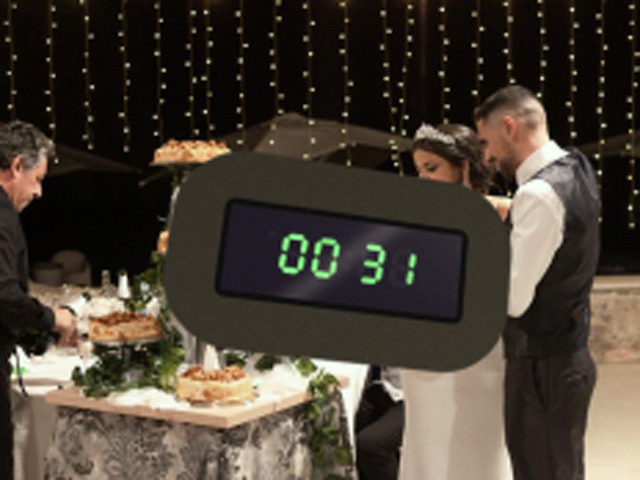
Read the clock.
0:31
